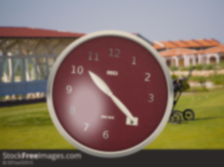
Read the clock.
10:22
